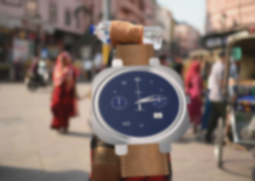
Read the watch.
2:14
